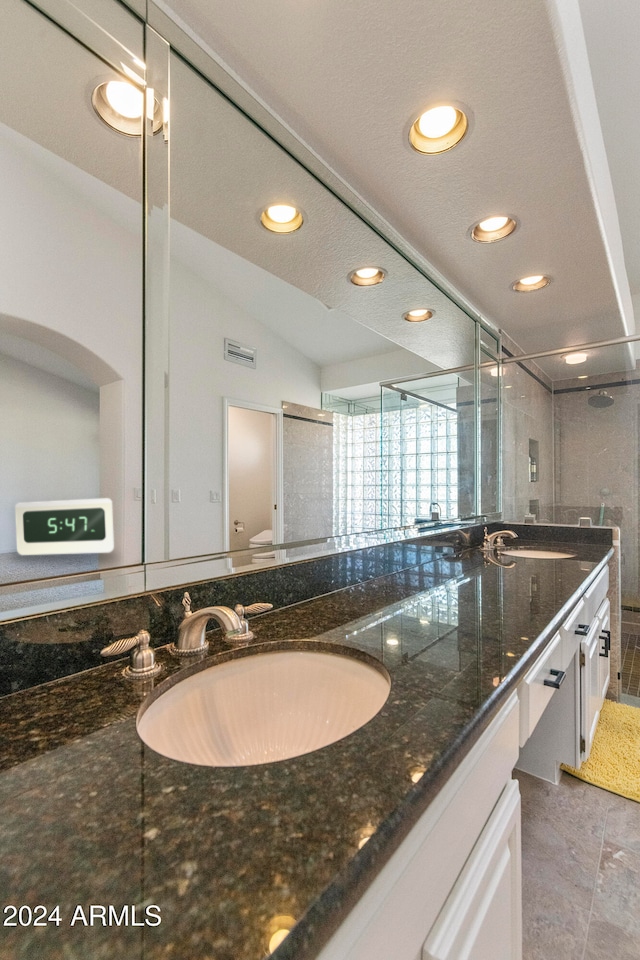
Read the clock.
5:47
